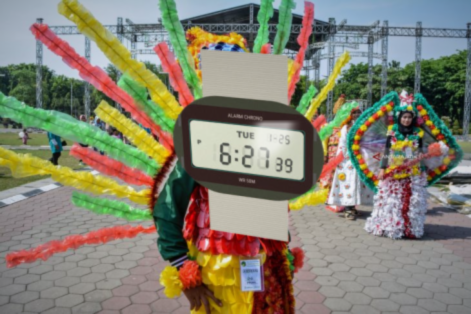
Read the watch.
6:27:39
